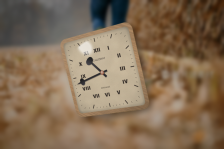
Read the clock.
10:43
